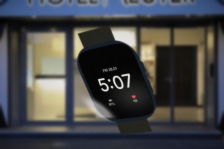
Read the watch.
5:07
